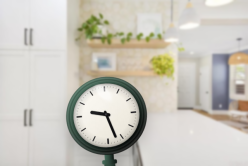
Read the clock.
9:27
